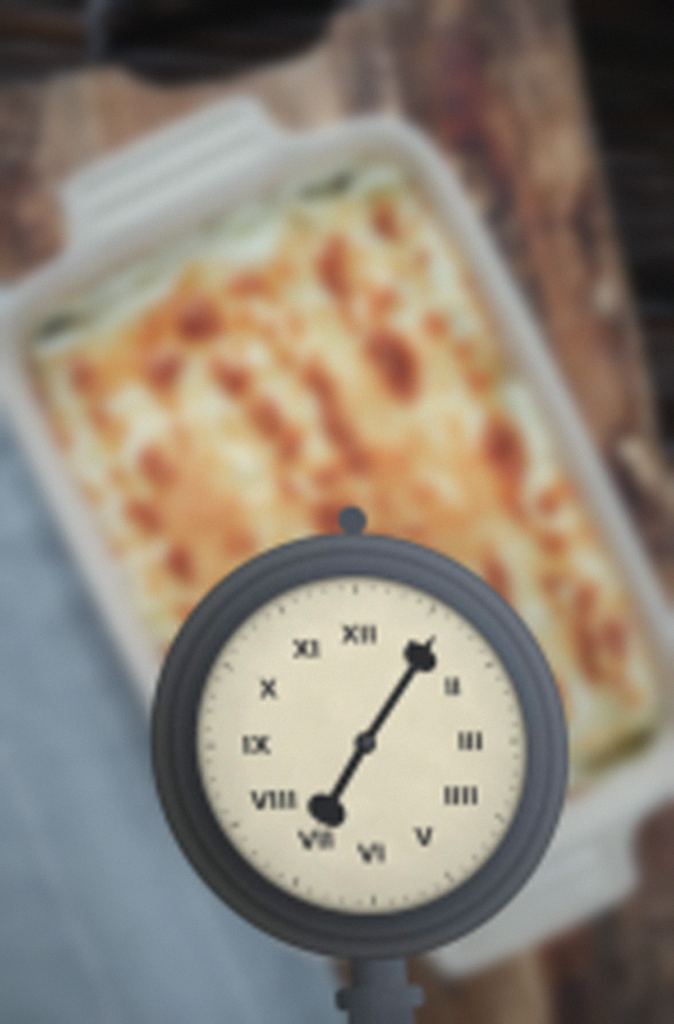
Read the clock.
7:06
